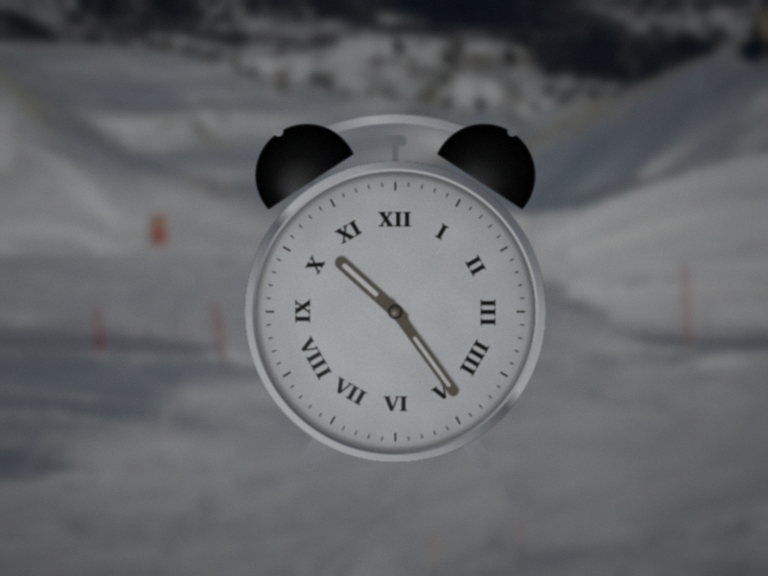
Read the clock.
10:24
